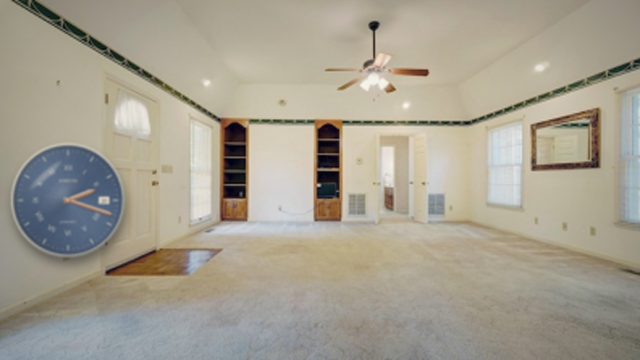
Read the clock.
2:18
